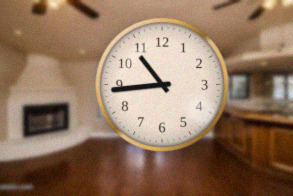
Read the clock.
10:44
